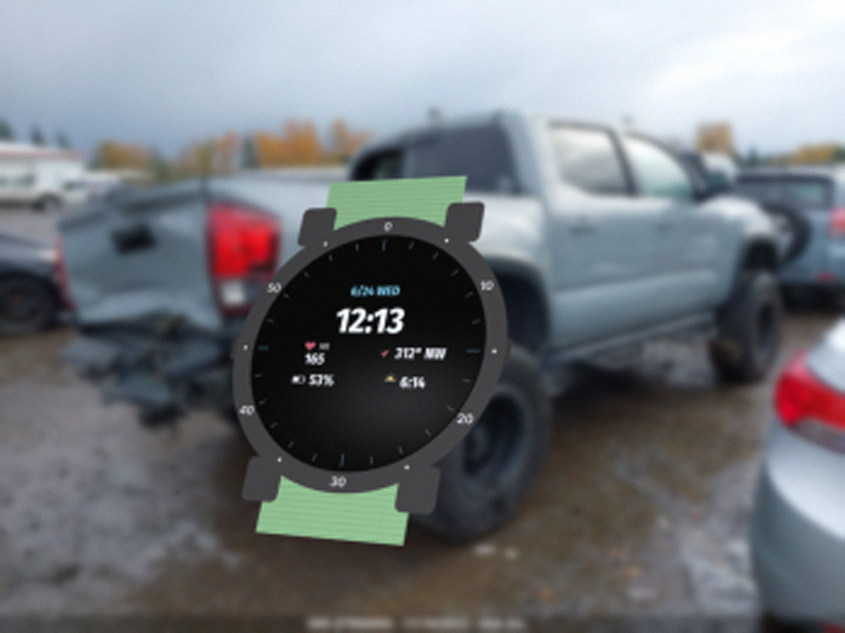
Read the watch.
12:13
